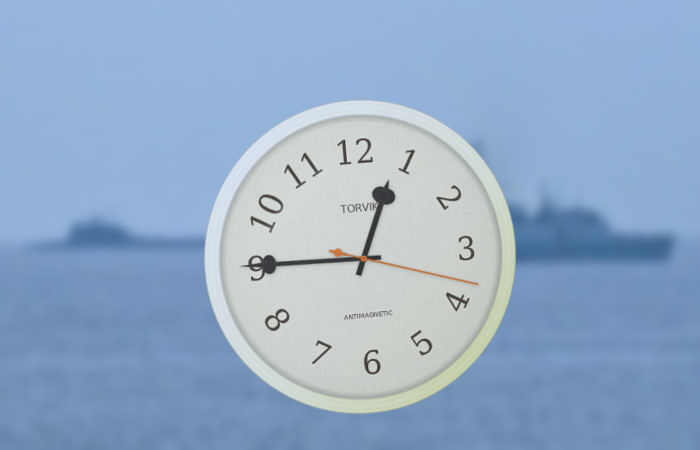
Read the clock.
12:45:18
